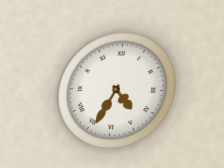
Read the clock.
4:34
